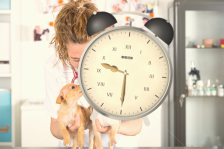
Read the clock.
9:30
